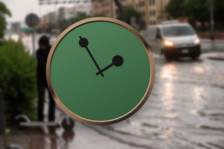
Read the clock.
1:55
